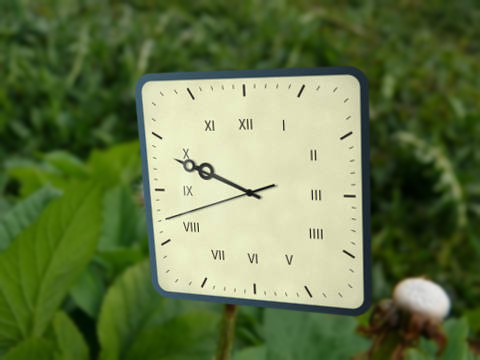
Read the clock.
9:48:42
